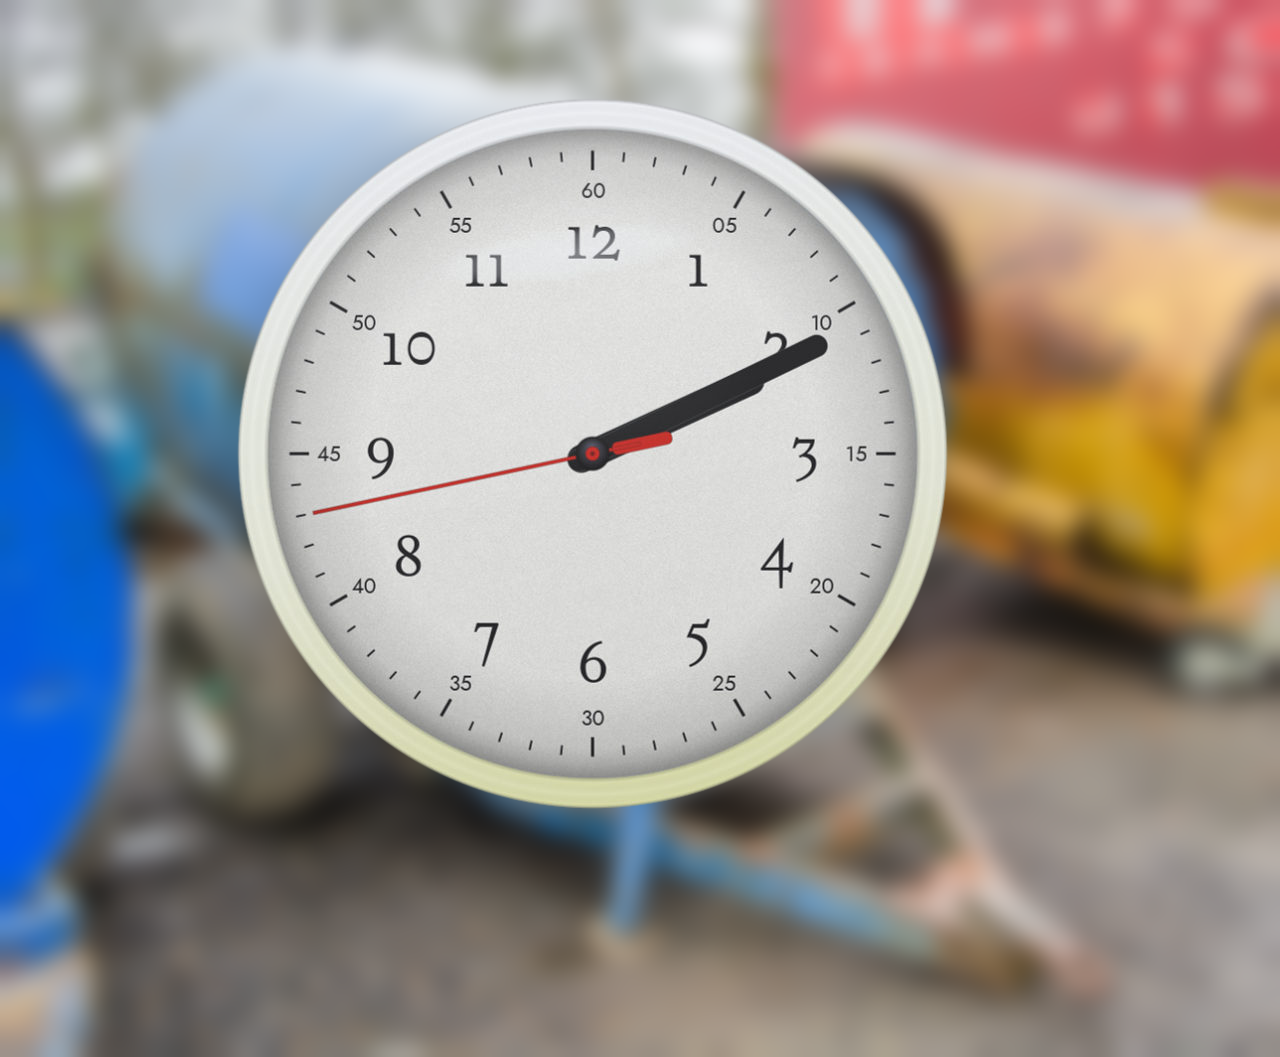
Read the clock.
2:10:43
